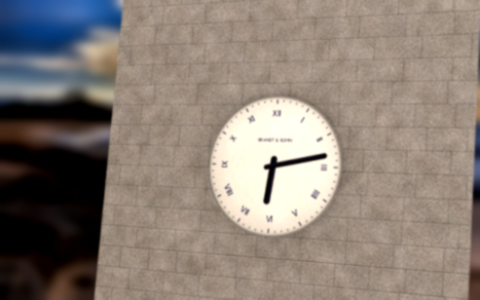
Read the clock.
6:13
